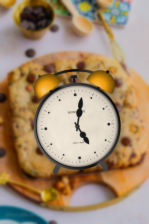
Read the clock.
5:02
